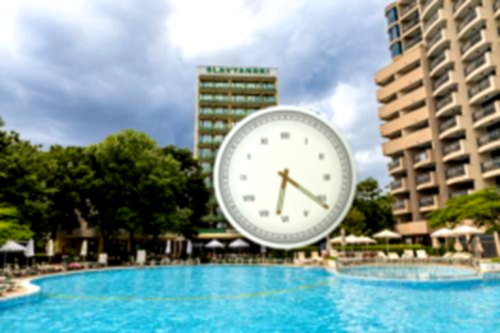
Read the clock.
6:21
